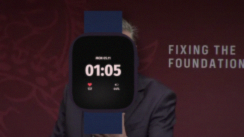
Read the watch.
1:05
